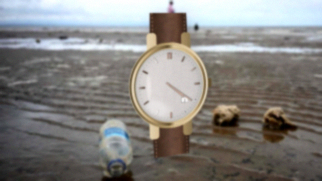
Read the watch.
4:21
